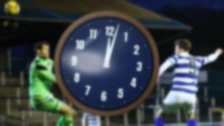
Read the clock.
12:02
